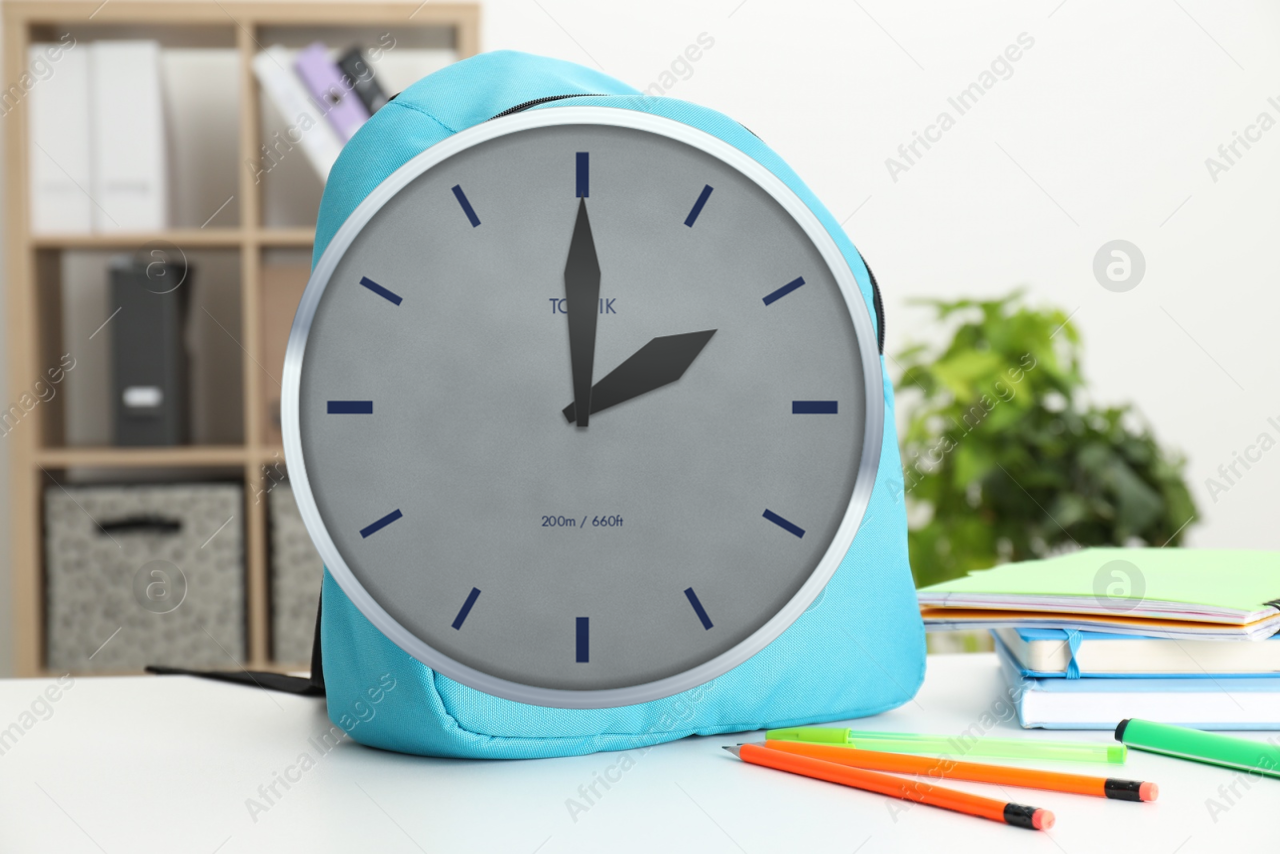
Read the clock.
2:00
